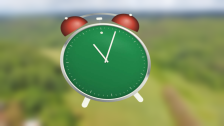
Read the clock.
11:04
